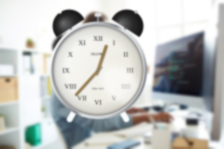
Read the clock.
12:37
